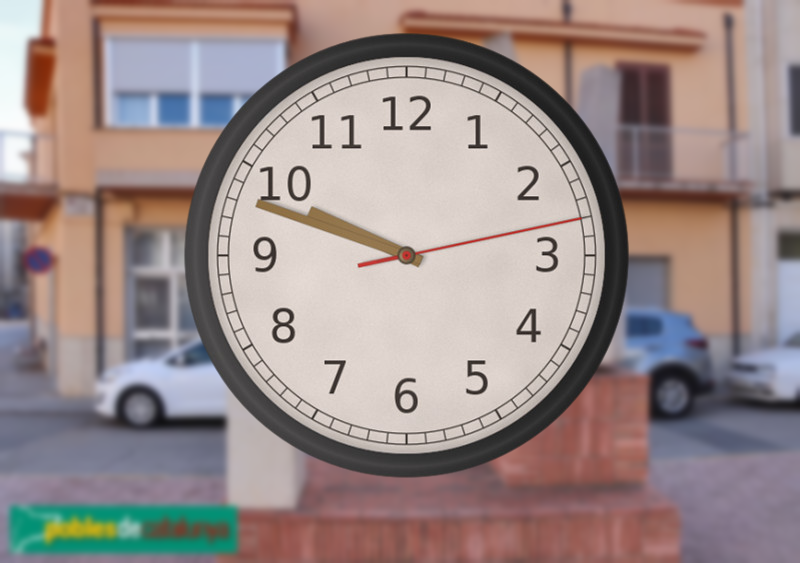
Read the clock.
9:48:13
